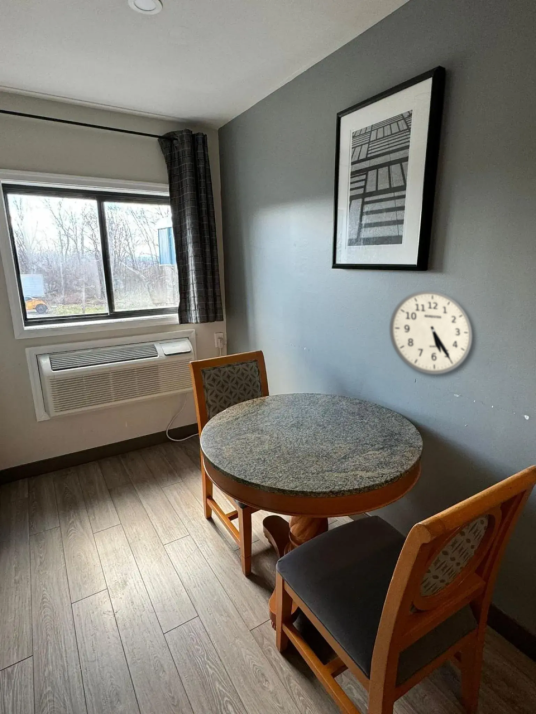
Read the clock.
5:25
